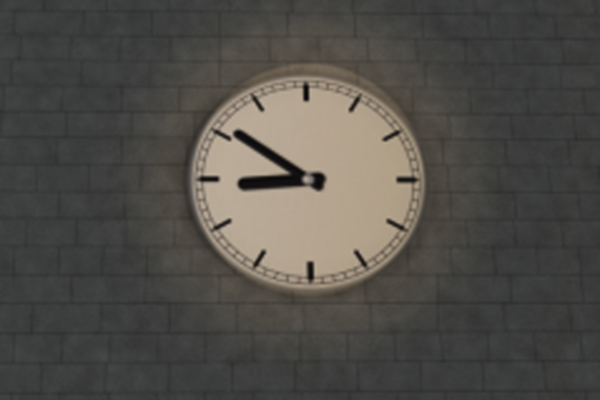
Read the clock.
8:51
